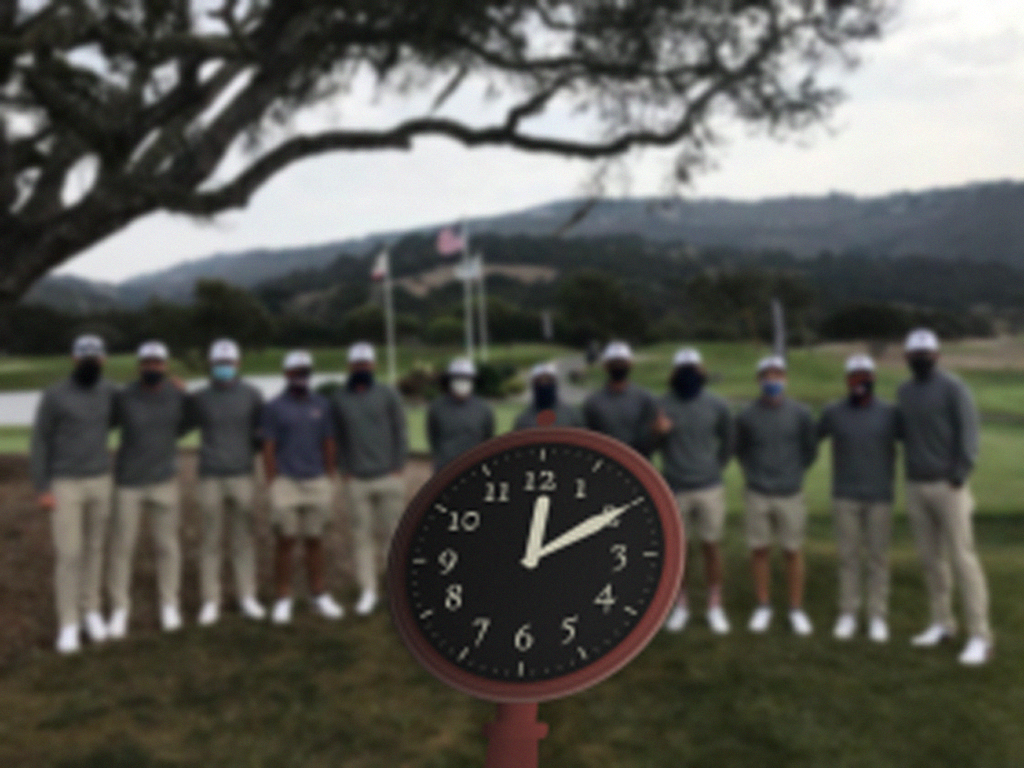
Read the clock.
12:10
